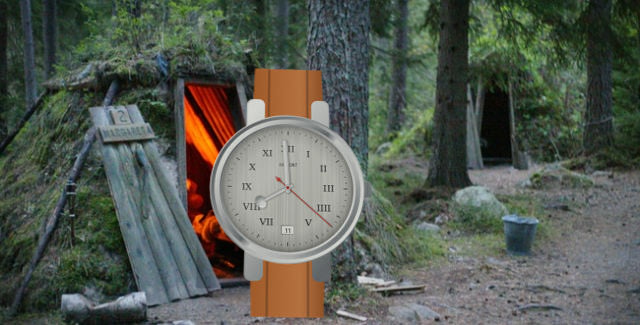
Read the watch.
7:59:22
